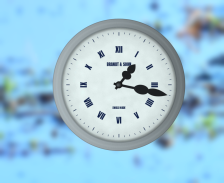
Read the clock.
1:17
